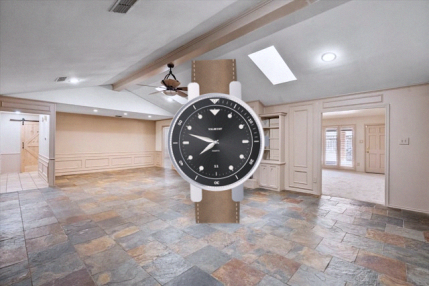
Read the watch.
7:48
